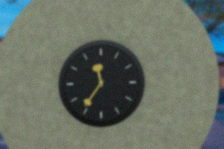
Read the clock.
11:36
